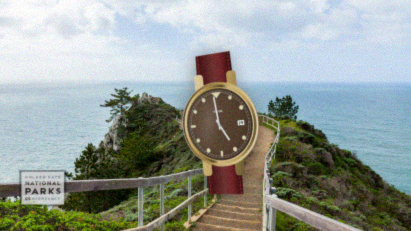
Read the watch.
4:59
